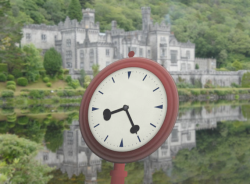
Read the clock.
8:25
